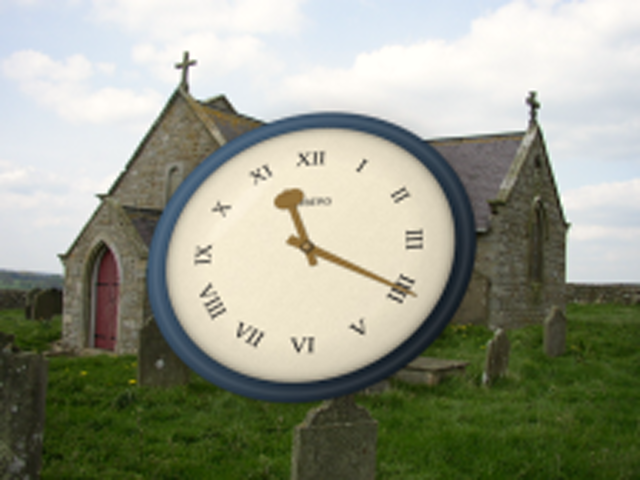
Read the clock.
11:20
